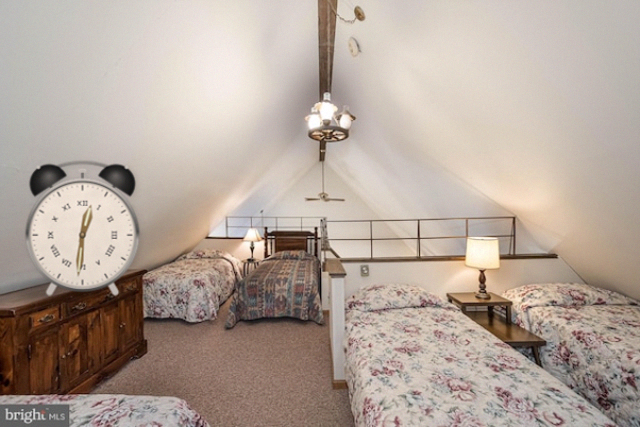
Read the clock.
12:31
